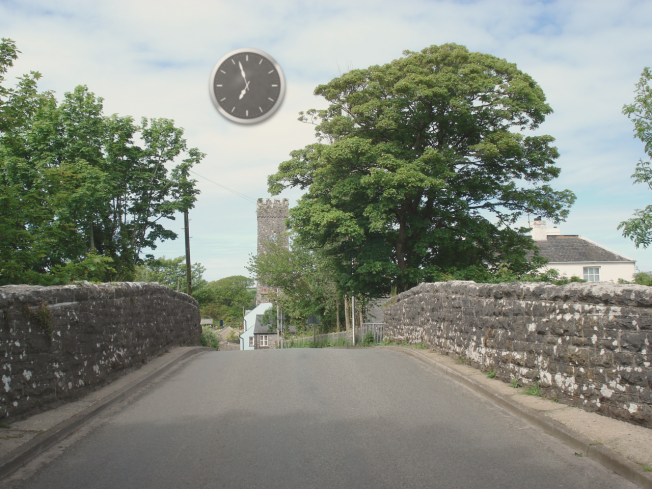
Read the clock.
6:57
